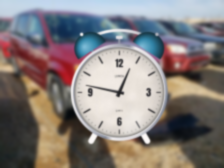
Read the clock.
12:47
